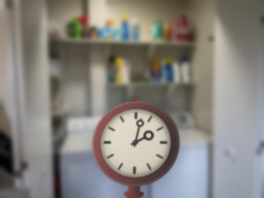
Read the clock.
2:02
